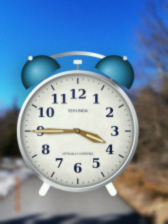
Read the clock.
3:45
